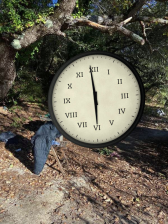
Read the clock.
5:59
